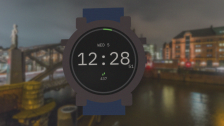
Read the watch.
12:28
